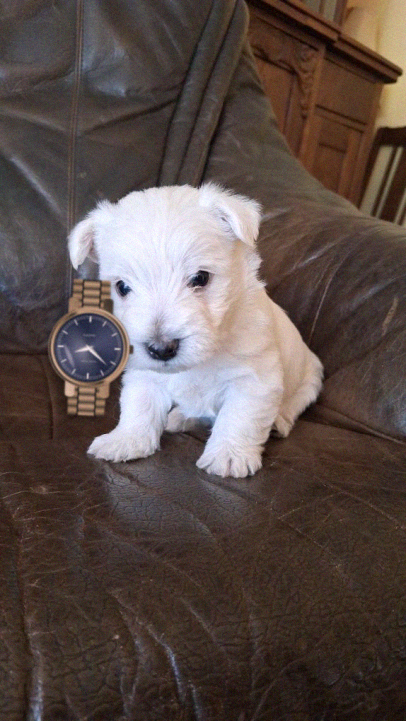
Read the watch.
8:22
